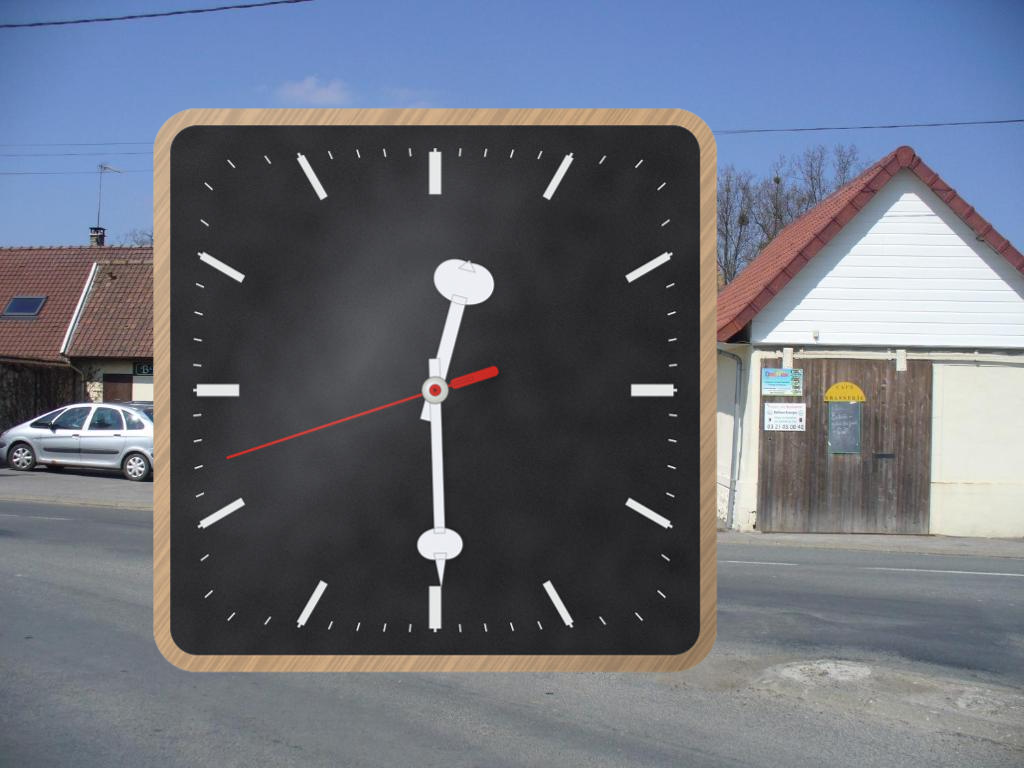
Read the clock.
12:29:42
